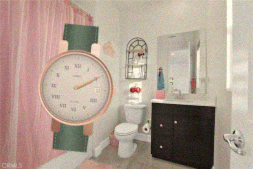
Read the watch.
2:10
